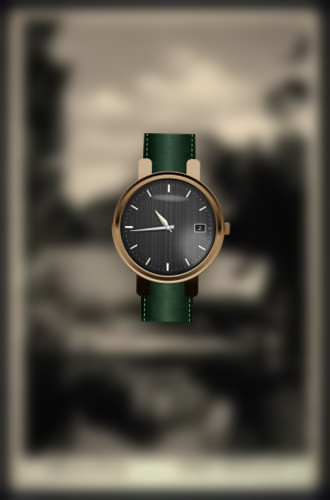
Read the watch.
10:44
